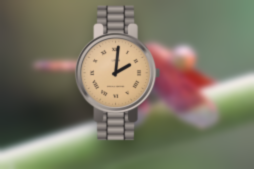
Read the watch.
2:01
